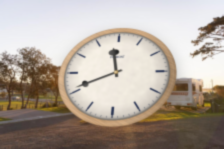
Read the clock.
11:41
